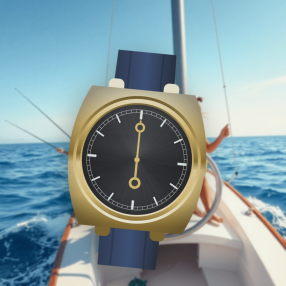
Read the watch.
6:00
